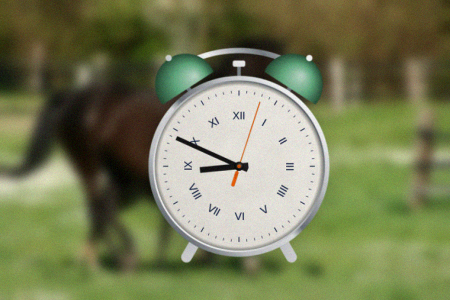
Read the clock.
8:49:03
